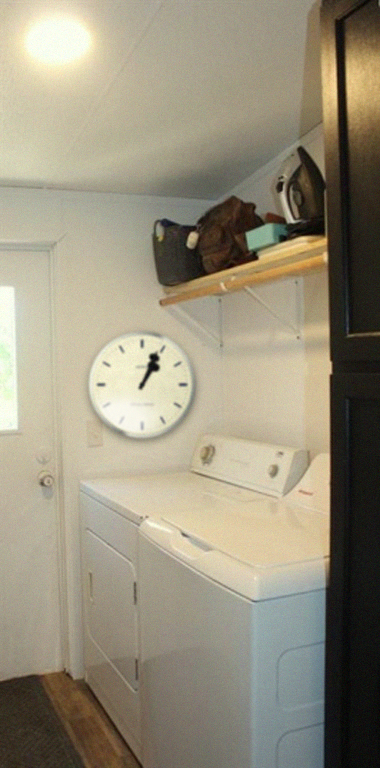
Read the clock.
1:04
